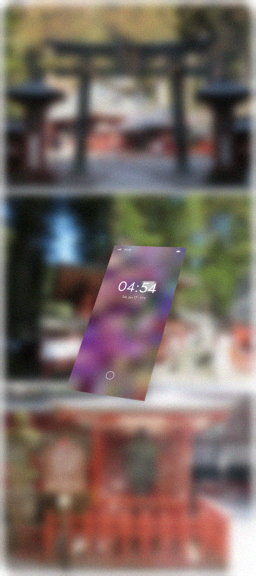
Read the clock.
4:54
